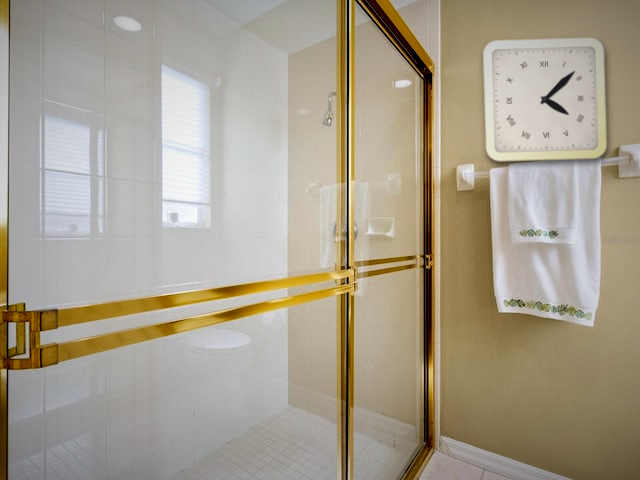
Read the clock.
4:08
